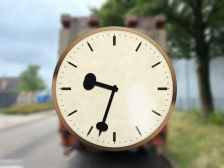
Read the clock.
9:33
